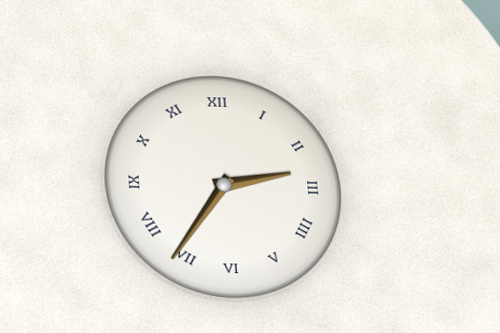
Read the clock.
2:36
